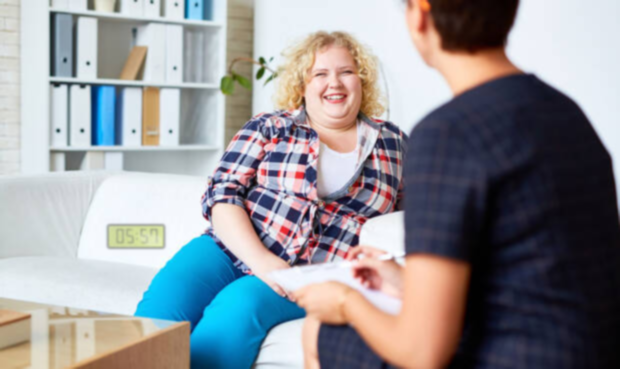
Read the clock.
5:57
